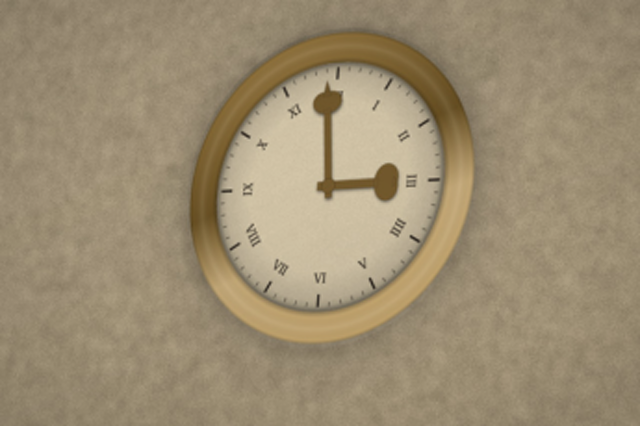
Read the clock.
2:59
